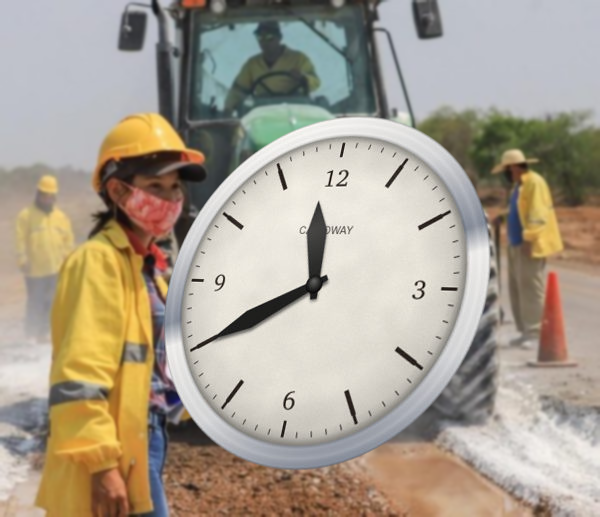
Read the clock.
11:40
